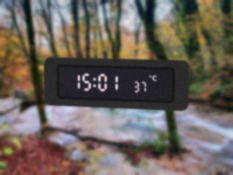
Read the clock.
15:01
